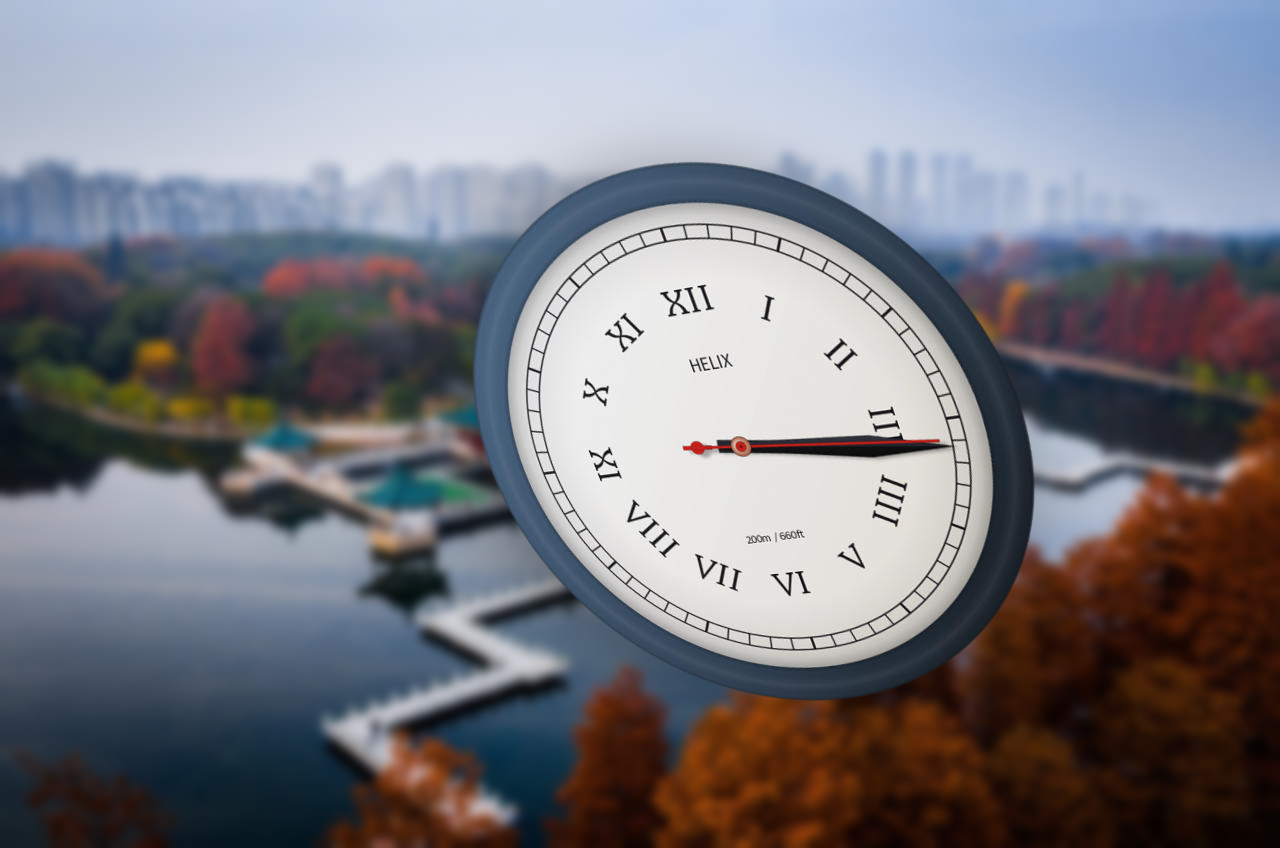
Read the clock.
3:16:16
